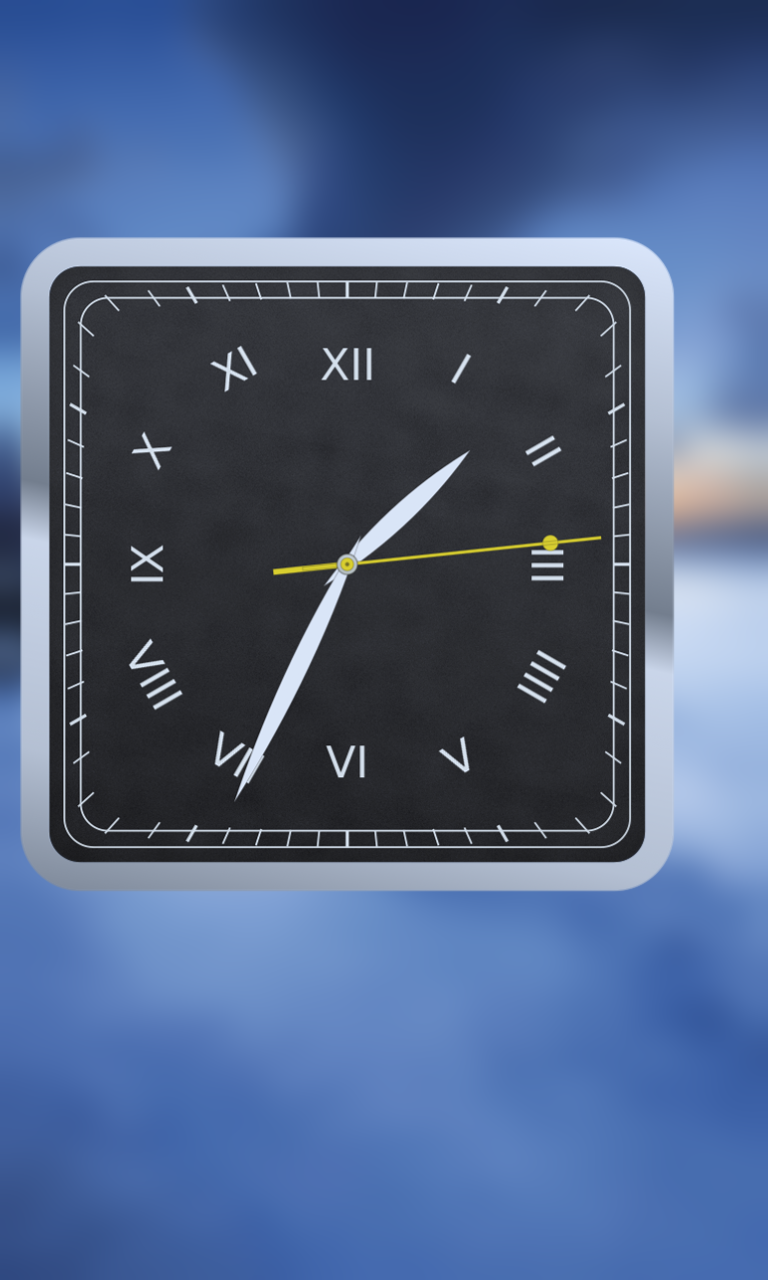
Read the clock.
1:34:14
